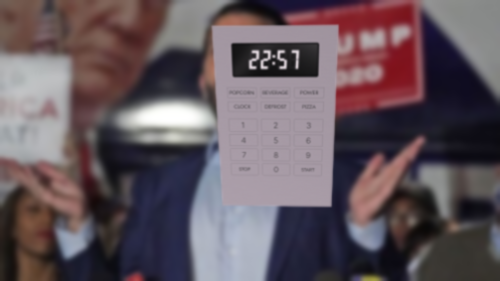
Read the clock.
22:57
